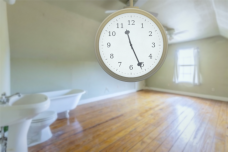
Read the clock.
11:26
